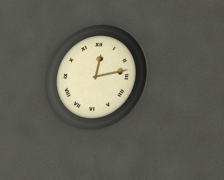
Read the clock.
12:13
